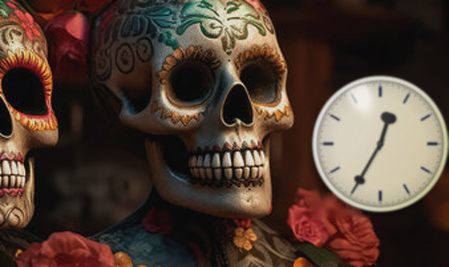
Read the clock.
12:35
